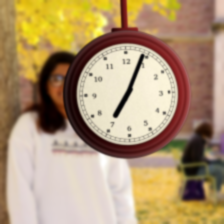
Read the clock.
7:04
